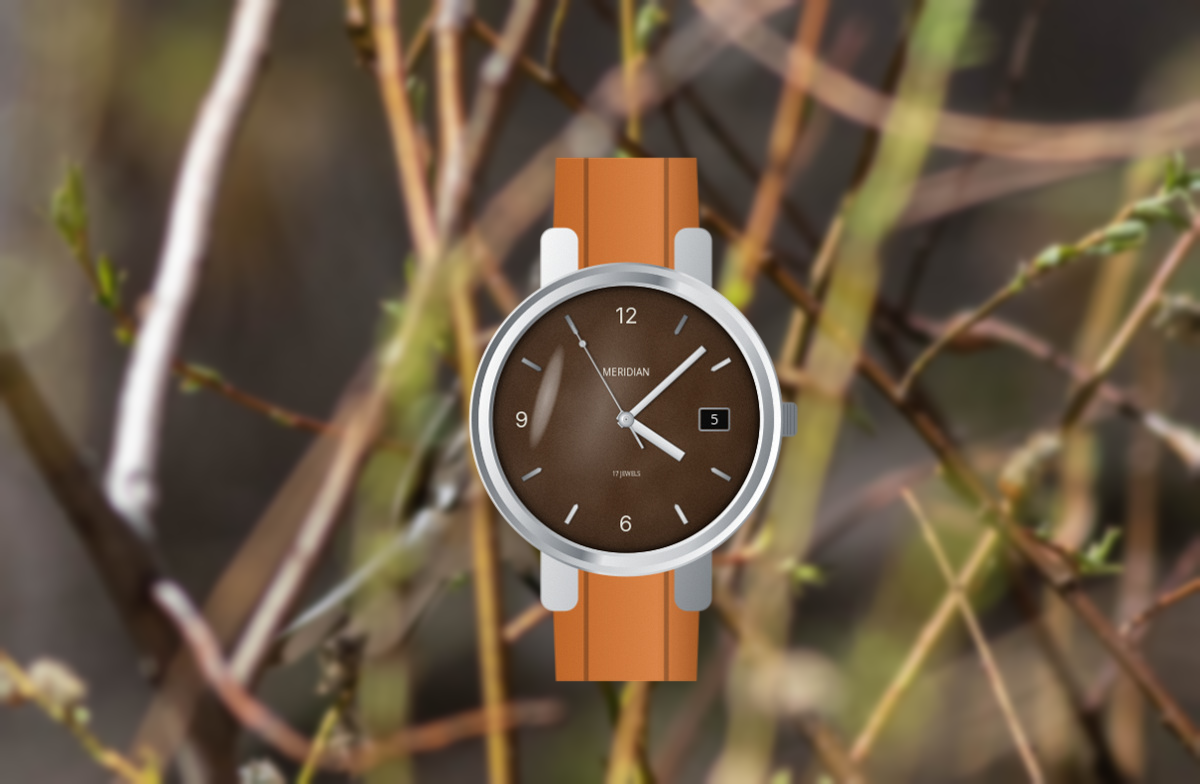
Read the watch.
4:07:55
